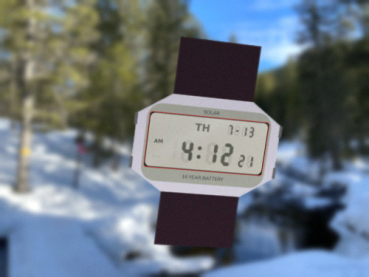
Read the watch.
4:12:21
